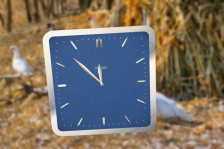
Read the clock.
11:53
